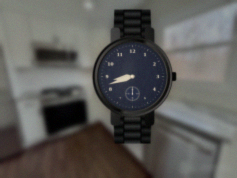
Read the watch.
8:42
